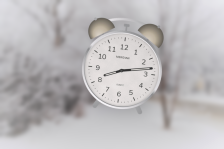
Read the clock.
8:13
